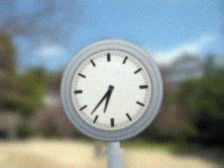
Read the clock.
6:37
